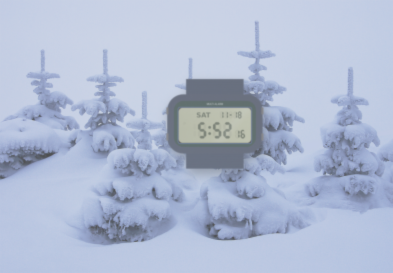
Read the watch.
5:52
